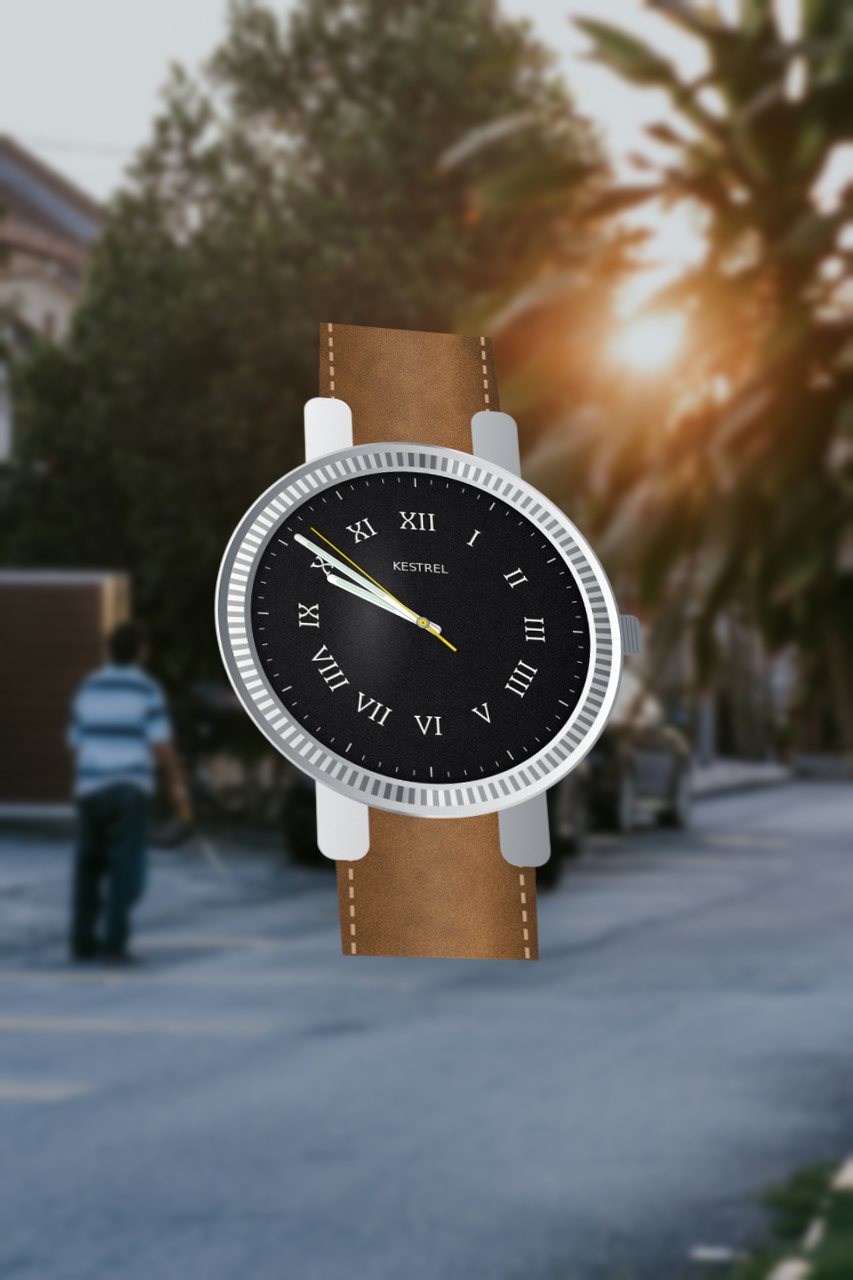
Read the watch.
9:50:52
